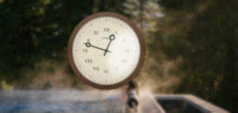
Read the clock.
12:48
